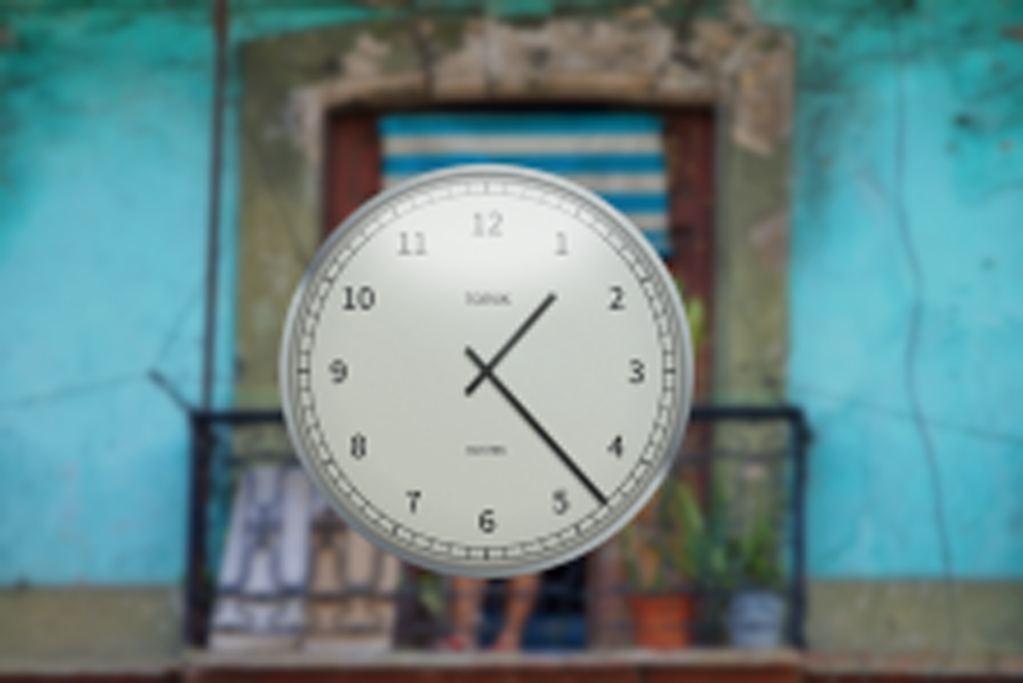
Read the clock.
1:23
